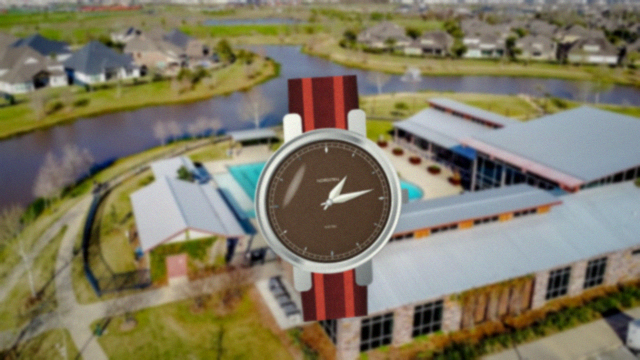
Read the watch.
1:13
